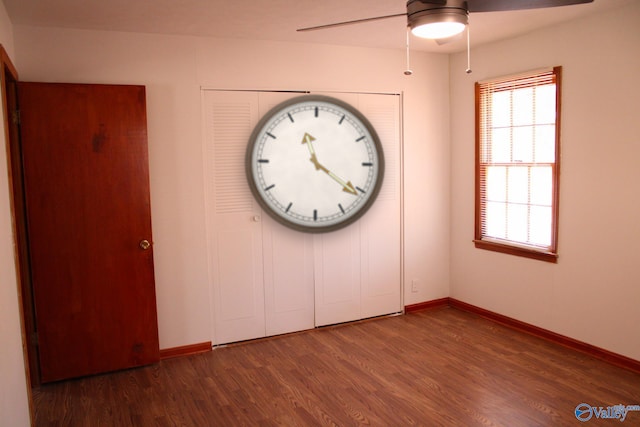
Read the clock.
11:21
